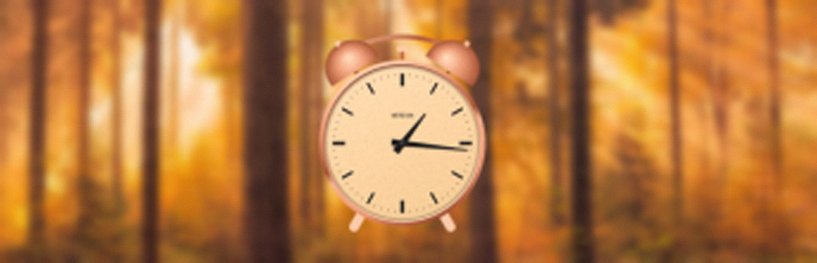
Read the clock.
1:16
